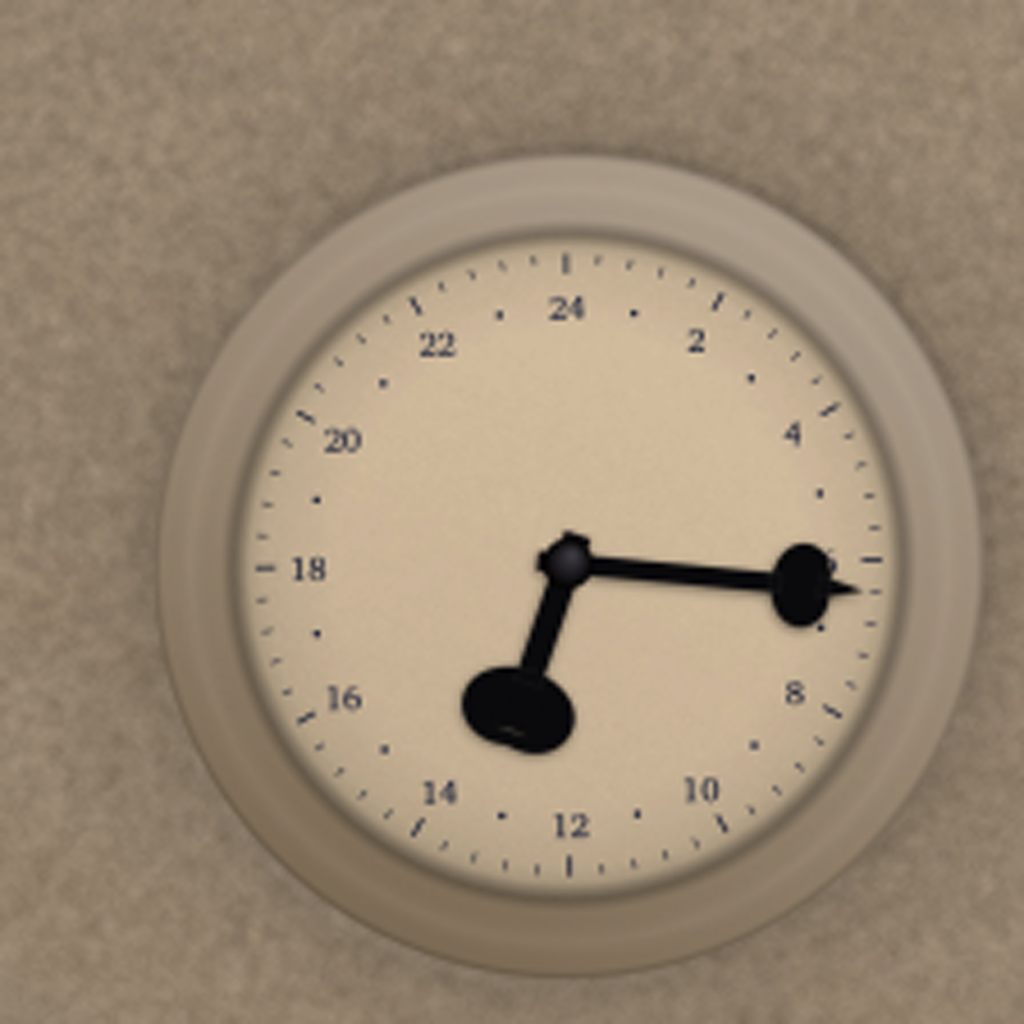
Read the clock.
13:16
